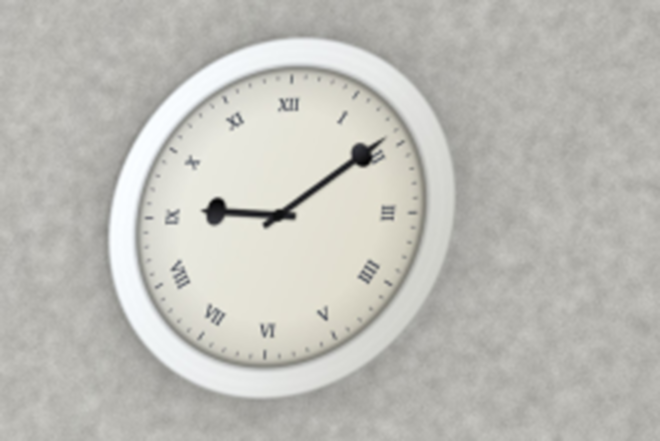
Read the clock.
9:09
